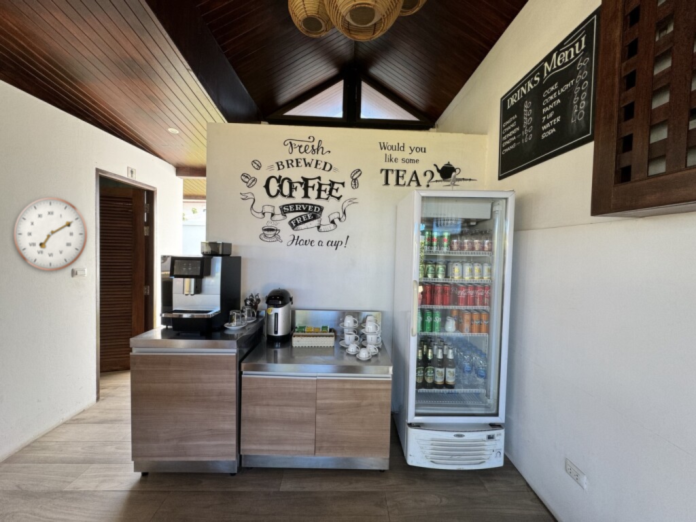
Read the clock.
7:10
